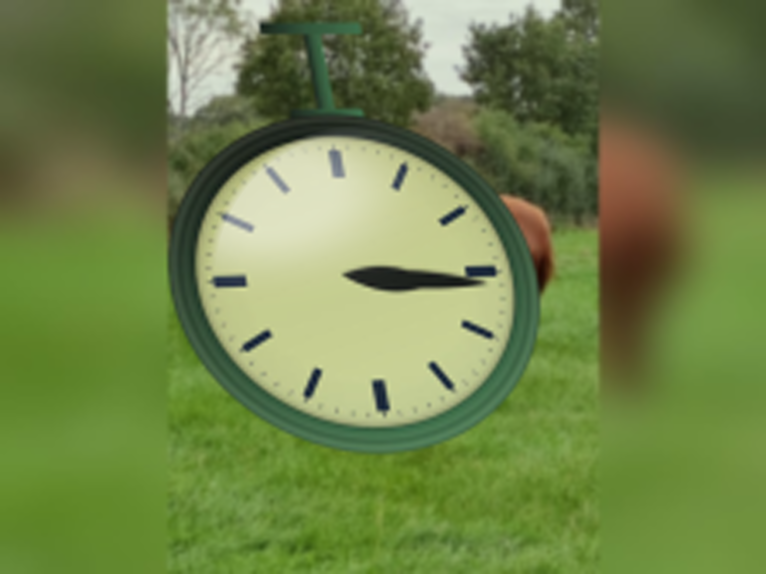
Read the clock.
3:16
